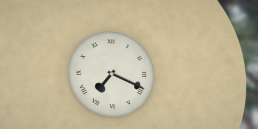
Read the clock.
7:19
